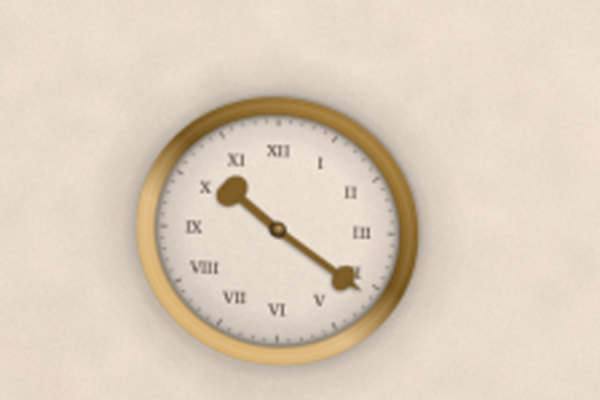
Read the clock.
10:21
